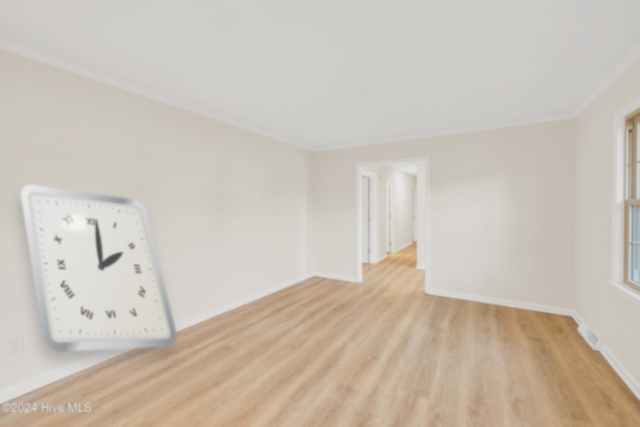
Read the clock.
2:01
